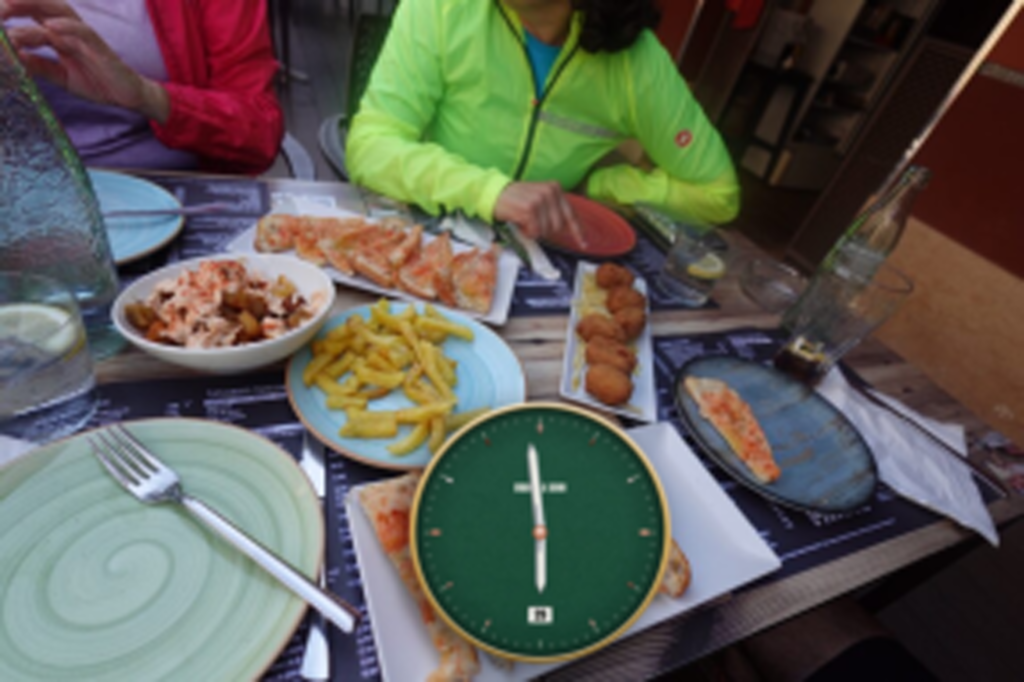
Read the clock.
5:59
